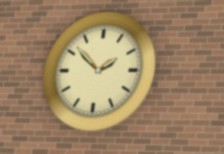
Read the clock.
1:52
